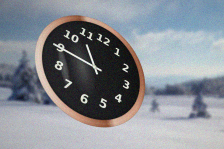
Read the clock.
10:45
